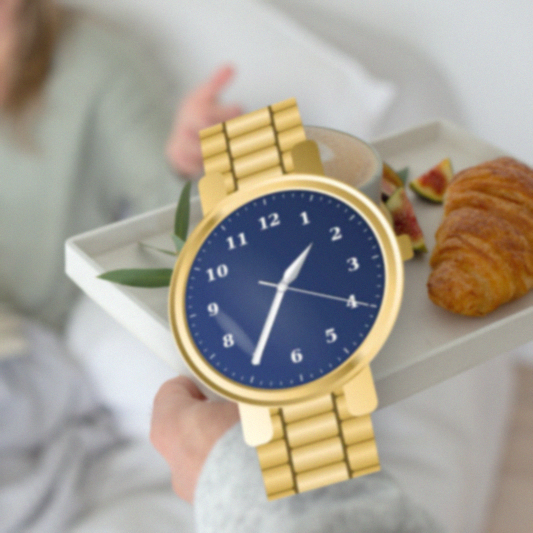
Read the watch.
1:35:20
